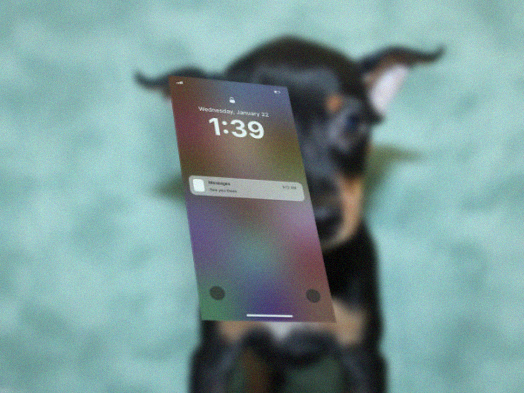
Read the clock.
1:39
